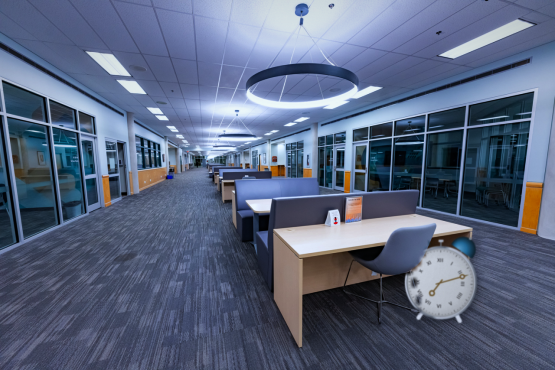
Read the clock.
7:12
